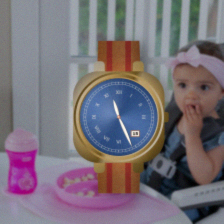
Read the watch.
11:26
